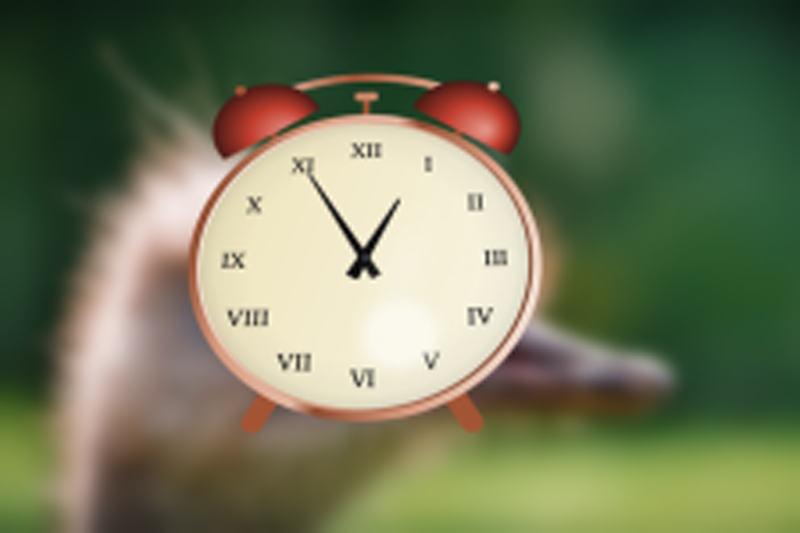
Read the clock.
12:55
